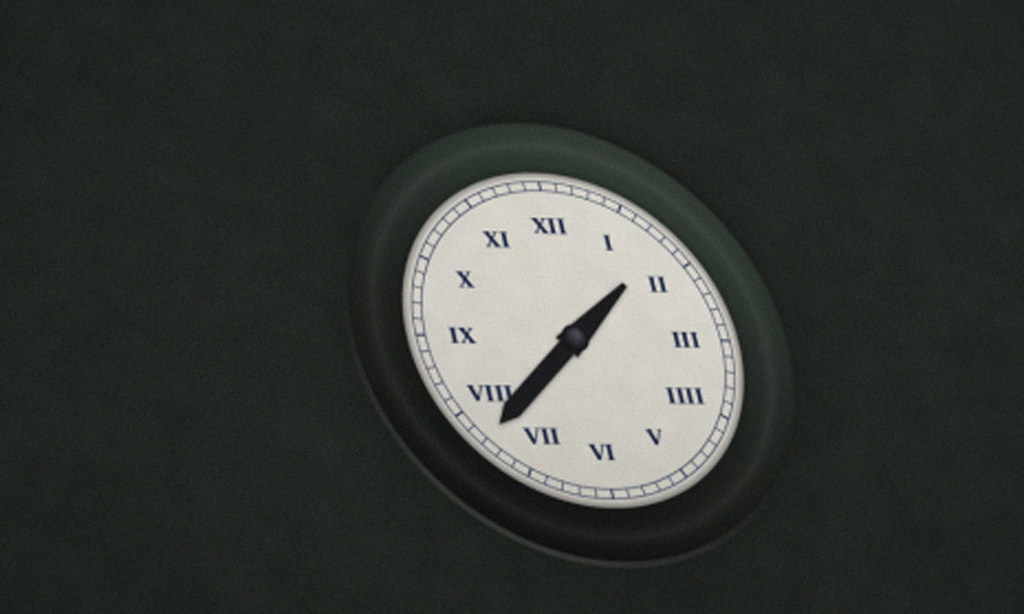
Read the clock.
1:38
